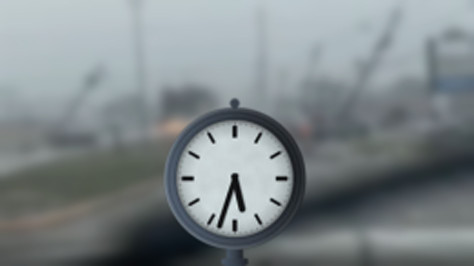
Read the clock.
5:33
